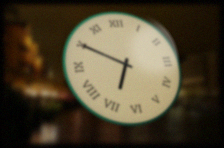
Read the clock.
6:50
